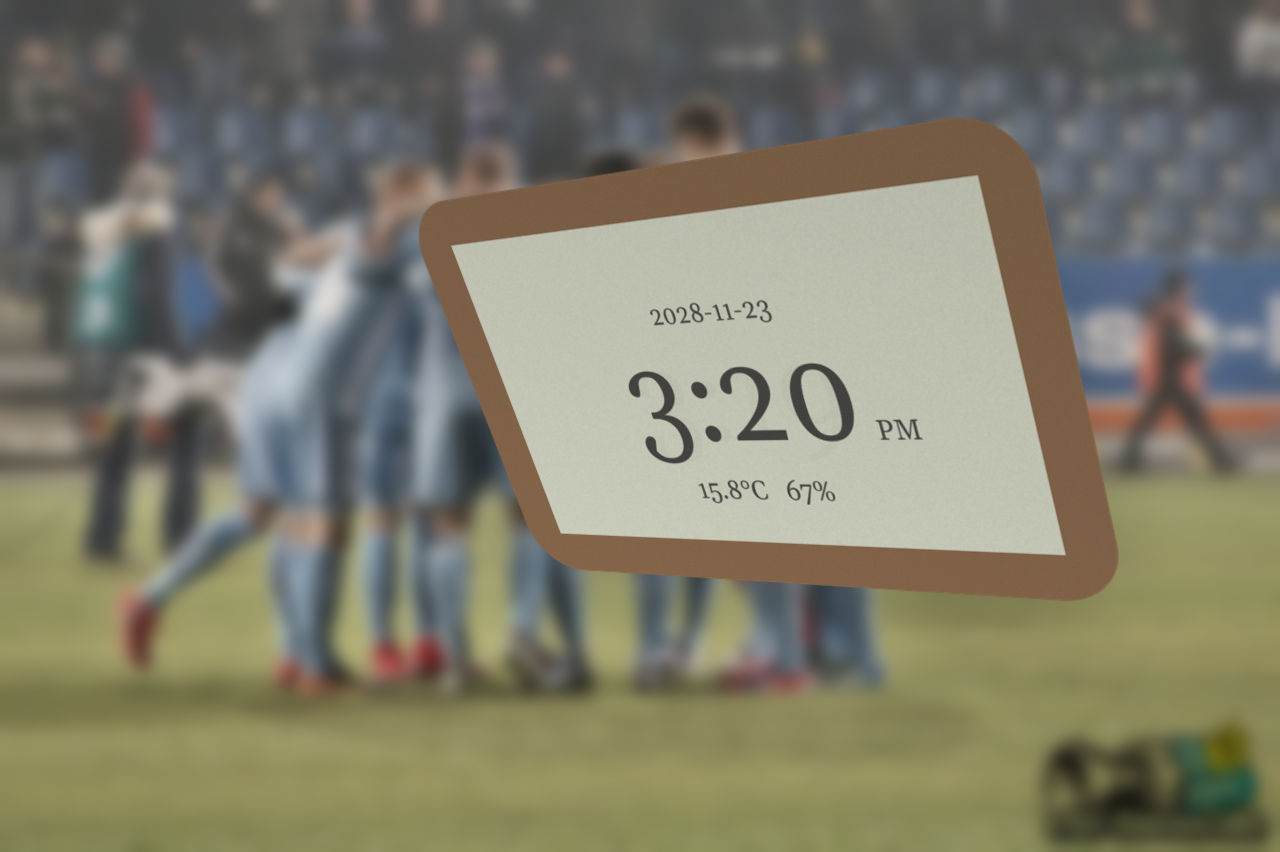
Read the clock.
3:20
